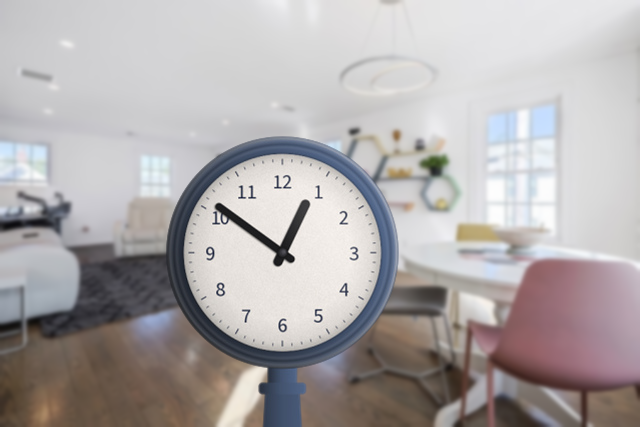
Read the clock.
12:51
